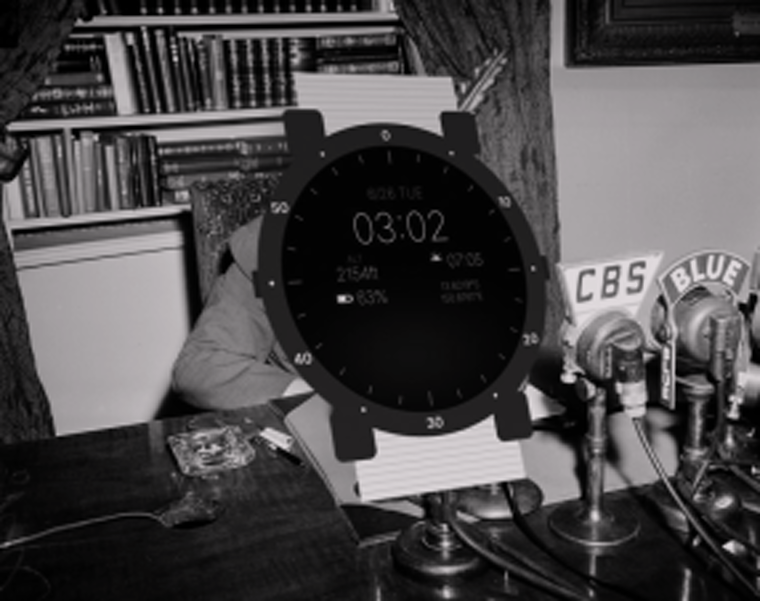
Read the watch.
3:02
